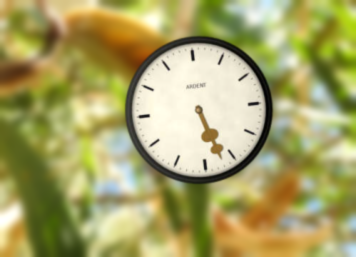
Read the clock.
5:27
